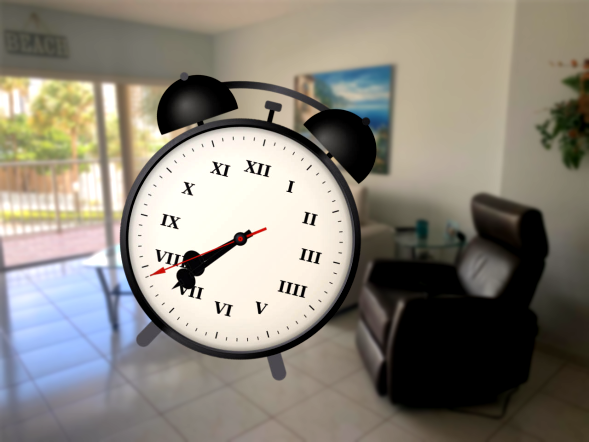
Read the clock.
7:36:39
